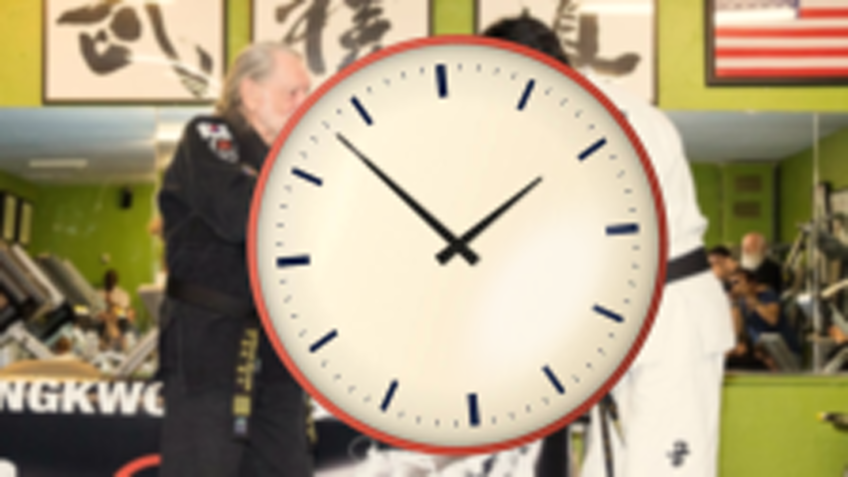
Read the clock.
1:53
